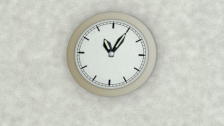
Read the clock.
11:05
